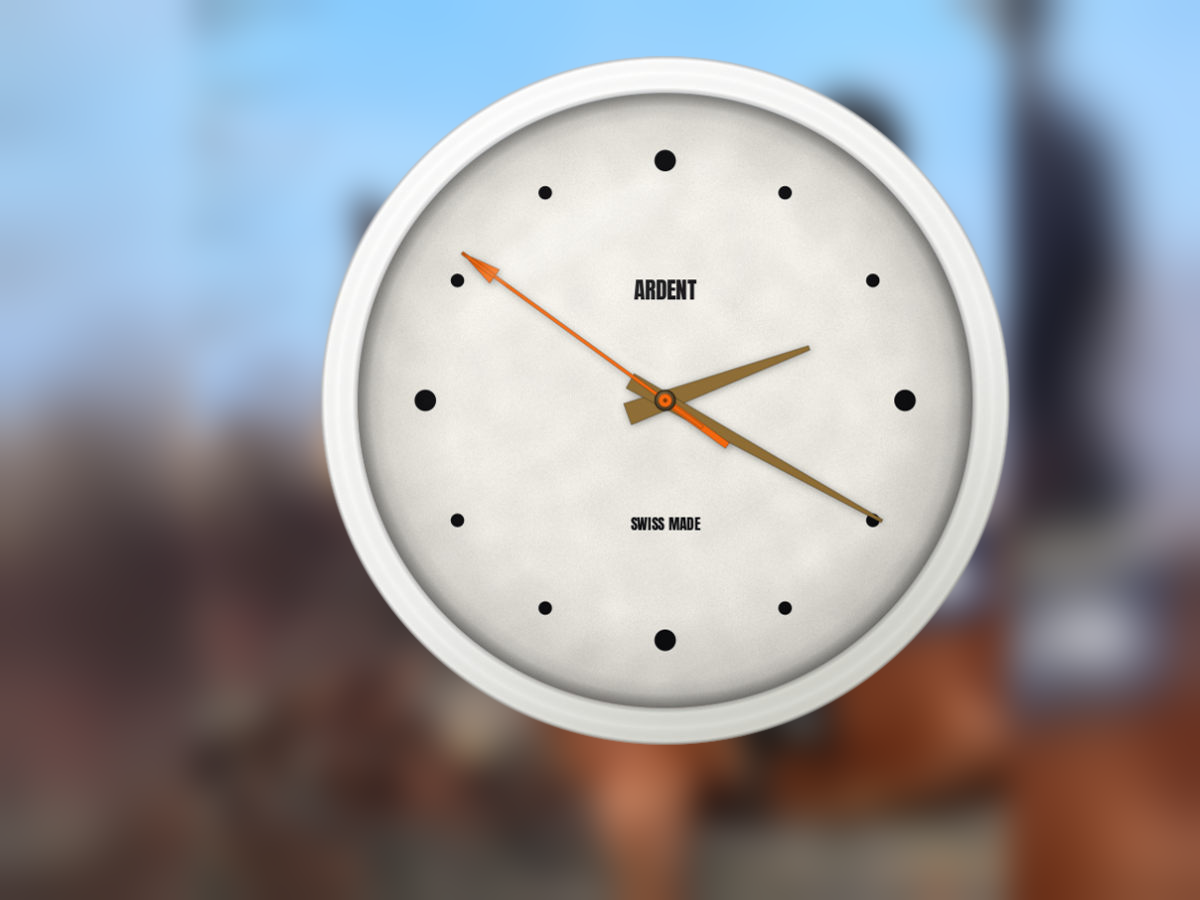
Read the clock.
2:19:51
